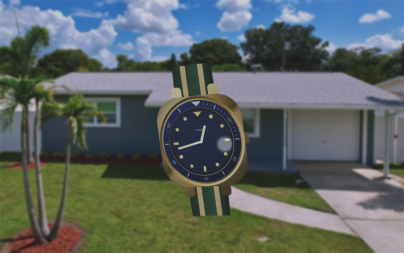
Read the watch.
12:43
